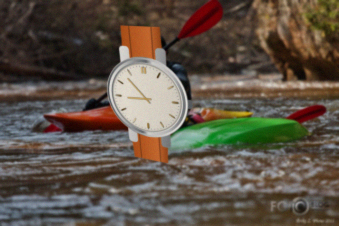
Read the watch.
8:53
